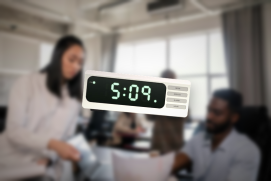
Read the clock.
5:09
